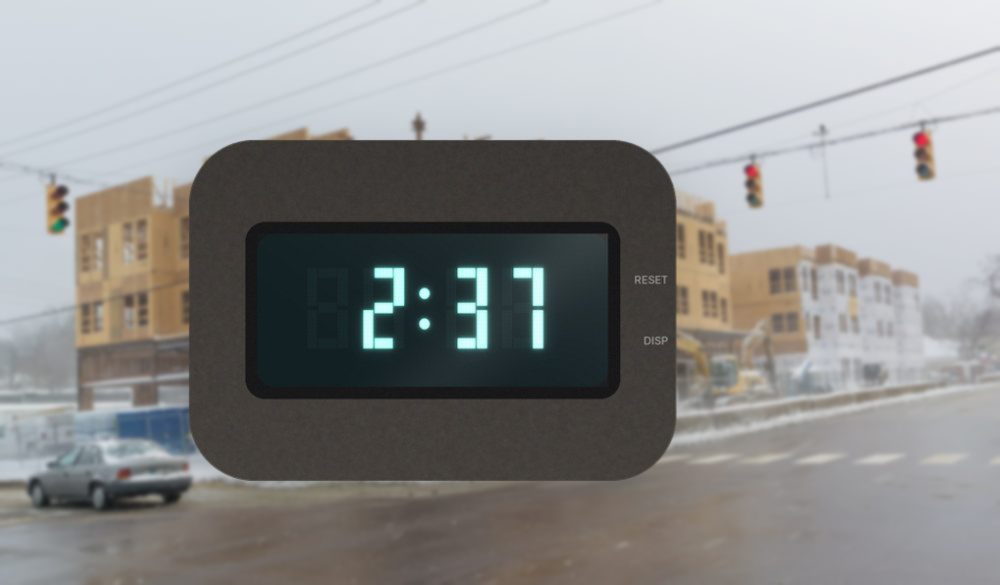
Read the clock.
2:37
